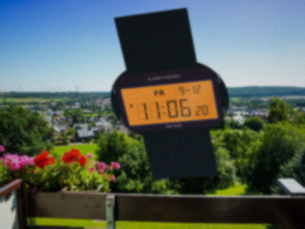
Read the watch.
11:06
